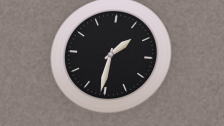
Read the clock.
1:31
